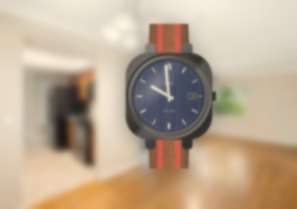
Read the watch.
9:59
